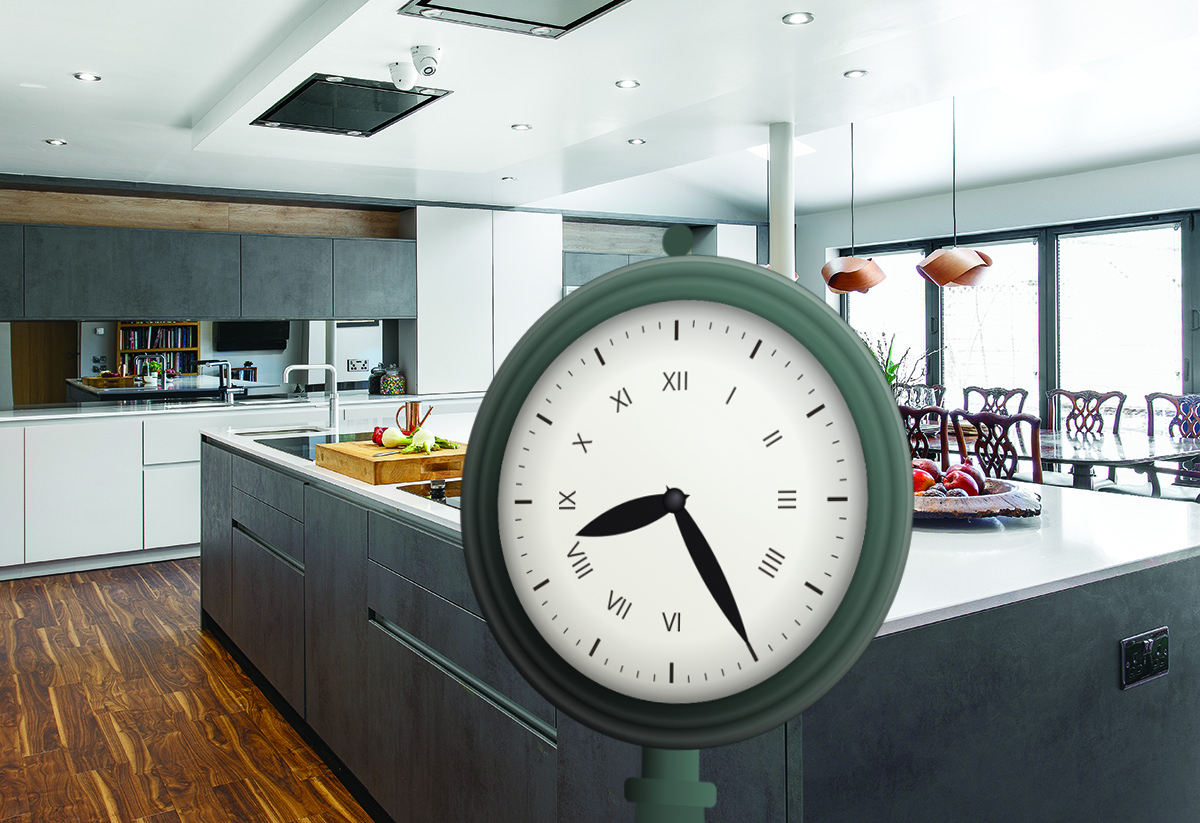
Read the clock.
8:25
